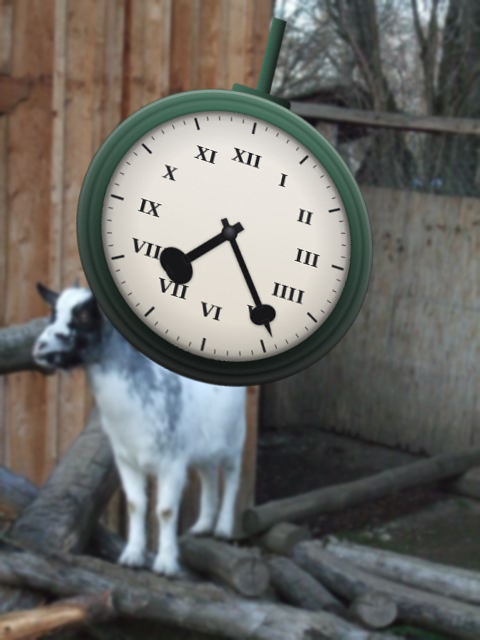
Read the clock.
7:24
